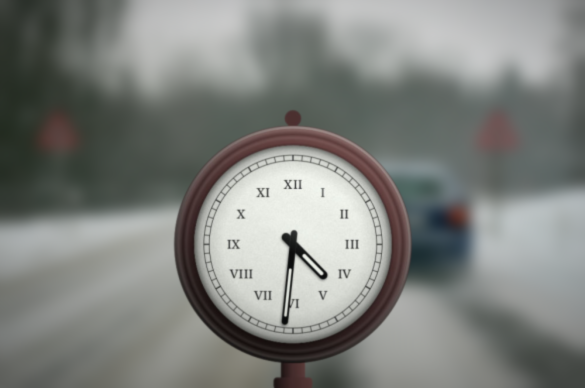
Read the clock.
4:31
